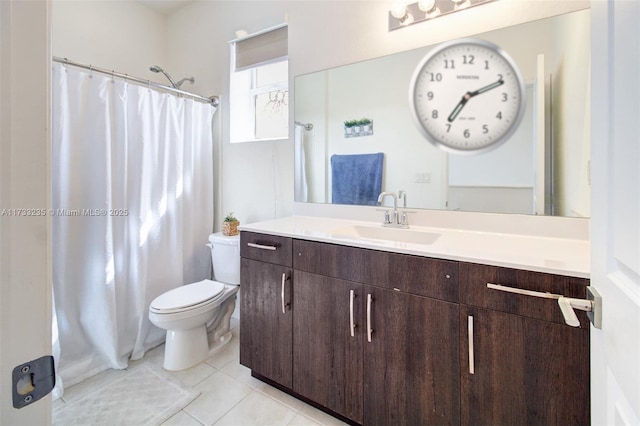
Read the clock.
7:11
